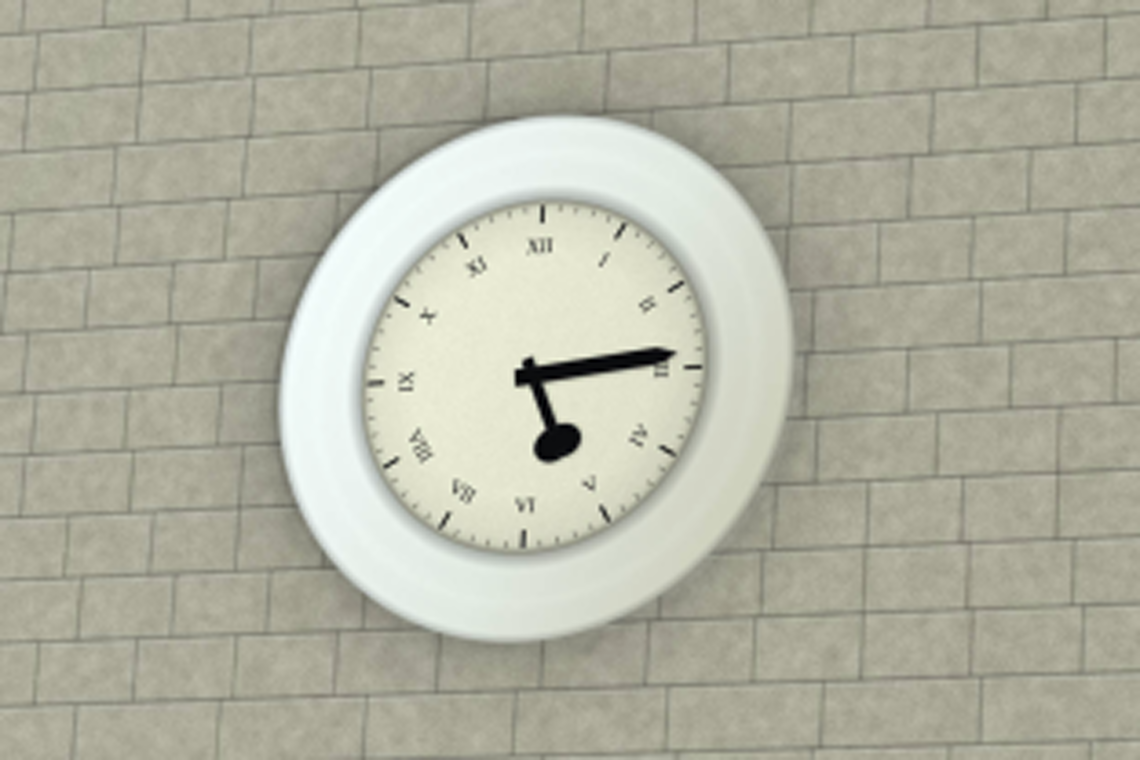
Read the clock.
5:14
